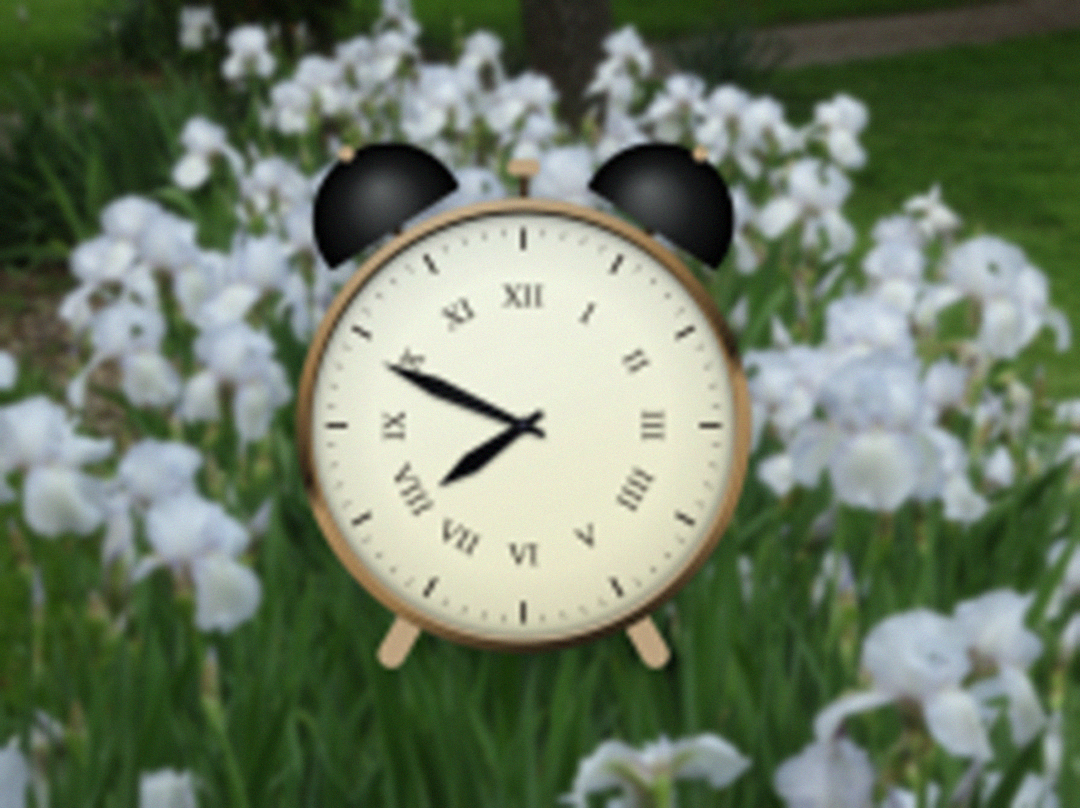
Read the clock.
7:49
